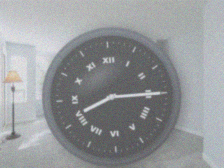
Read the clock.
8:15
